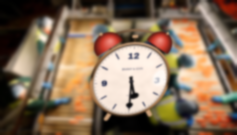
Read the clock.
5:30
